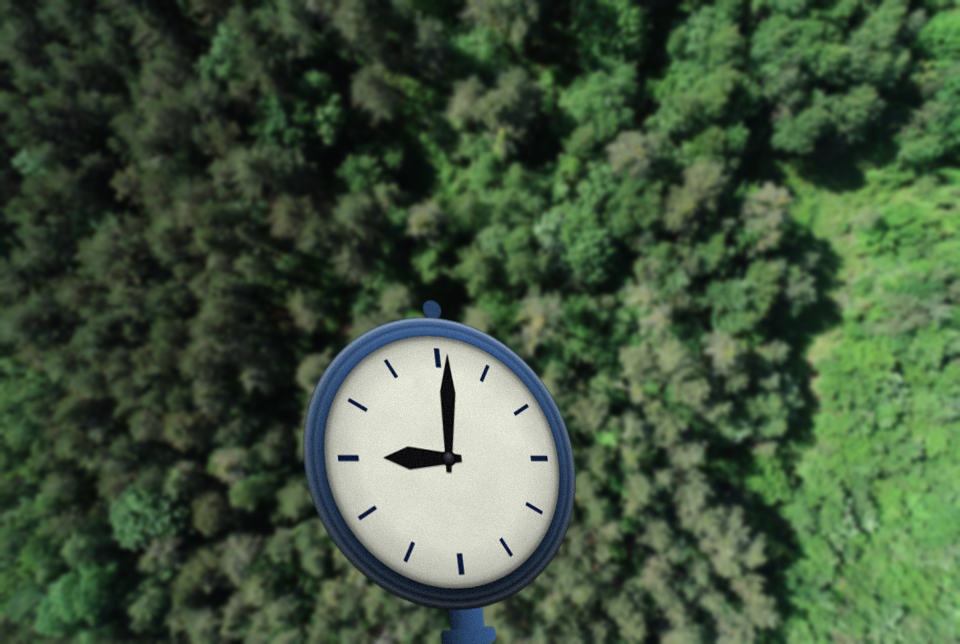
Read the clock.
9:01
